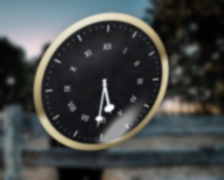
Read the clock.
5:31
